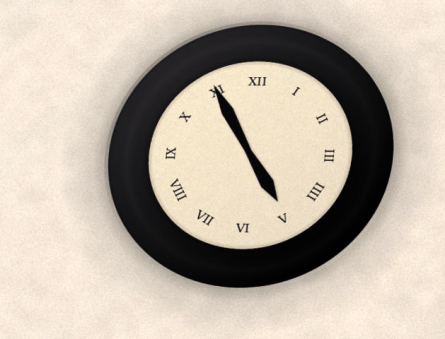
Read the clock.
4:55
